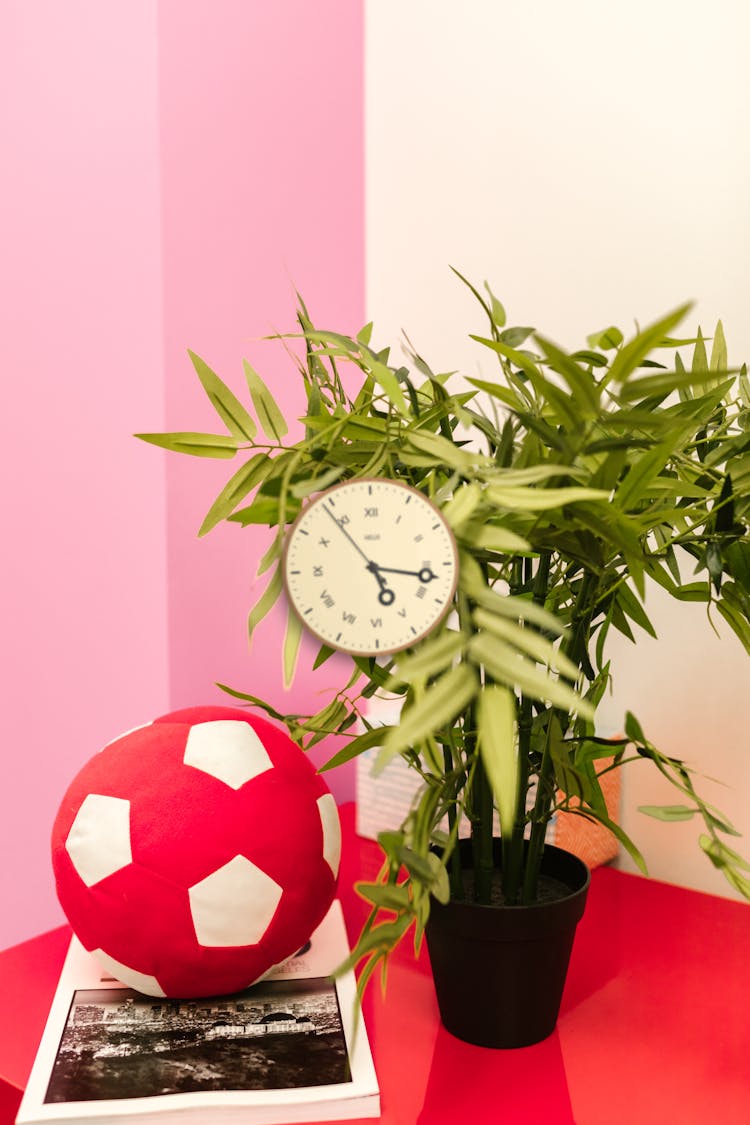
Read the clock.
5:16:54
